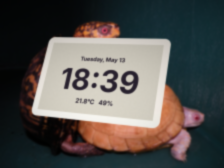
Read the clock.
18:39
